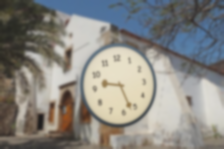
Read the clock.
9:27
